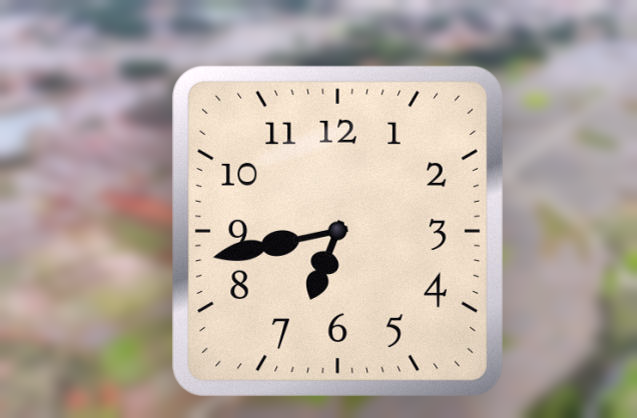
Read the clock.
6:43
